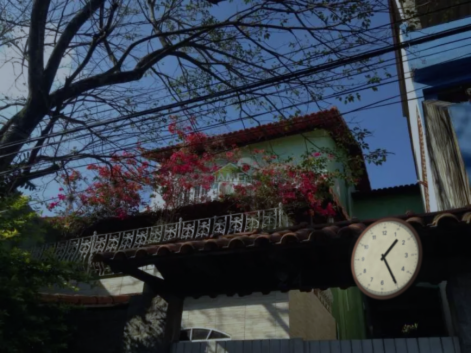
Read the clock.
1:25
